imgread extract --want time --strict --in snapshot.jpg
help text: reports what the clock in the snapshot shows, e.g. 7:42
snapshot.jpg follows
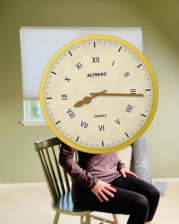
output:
8:16
